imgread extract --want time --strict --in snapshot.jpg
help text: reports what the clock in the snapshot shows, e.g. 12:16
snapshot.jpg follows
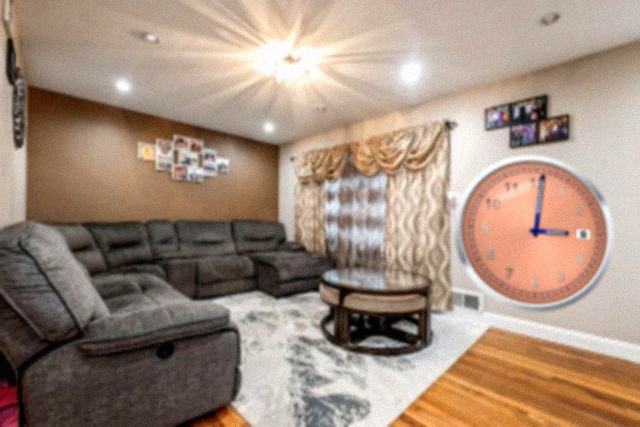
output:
3:01
